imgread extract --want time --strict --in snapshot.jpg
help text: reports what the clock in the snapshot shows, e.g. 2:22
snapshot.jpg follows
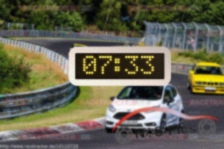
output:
7:33
